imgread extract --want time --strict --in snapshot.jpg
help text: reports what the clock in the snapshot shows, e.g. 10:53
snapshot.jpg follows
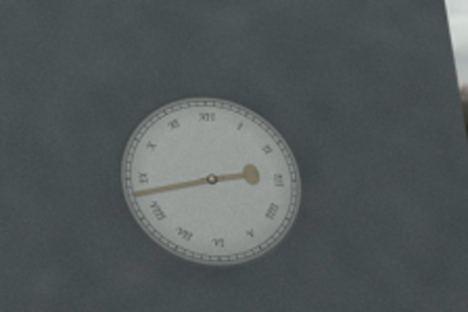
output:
2:43
